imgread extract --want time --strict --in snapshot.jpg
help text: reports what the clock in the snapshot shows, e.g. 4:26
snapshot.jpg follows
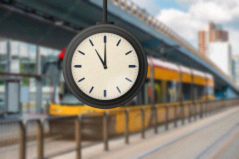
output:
11:00
